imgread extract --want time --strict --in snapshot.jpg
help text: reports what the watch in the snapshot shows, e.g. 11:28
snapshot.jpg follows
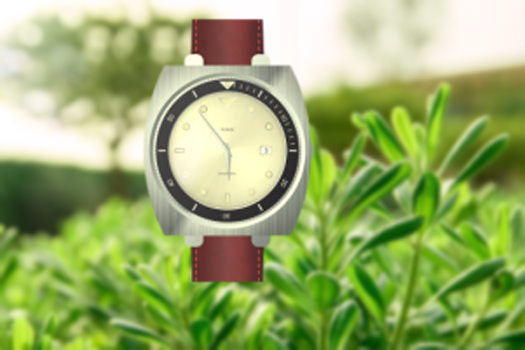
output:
5:54
